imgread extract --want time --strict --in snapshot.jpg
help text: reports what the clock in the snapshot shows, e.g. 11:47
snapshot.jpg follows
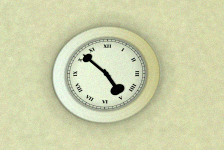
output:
4:52
